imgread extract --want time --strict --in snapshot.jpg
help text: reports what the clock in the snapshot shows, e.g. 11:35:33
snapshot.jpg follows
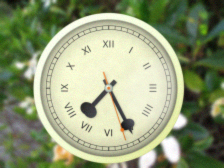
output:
7:25:27
